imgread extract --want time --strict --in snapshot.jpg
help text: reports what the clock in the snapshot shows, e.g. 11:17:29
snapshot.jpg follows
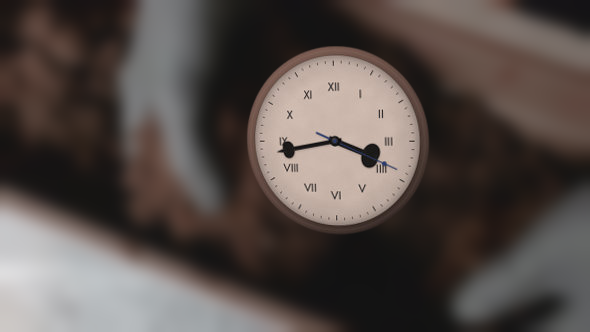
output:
3:43:19
